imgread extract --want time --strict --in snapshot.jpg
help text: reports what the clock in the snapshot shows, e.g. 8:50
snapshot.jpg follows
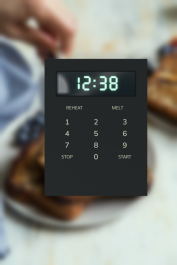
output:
12:38
